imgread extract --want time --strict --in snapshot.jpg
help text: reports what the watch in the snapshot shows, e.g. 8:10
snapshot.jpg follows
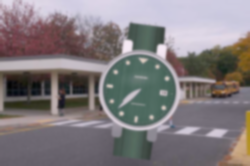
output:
7:37
